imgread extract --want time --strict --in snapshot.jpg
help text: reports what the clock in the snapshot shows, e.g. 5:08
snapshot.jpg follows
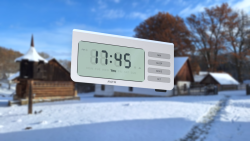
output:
17:45
